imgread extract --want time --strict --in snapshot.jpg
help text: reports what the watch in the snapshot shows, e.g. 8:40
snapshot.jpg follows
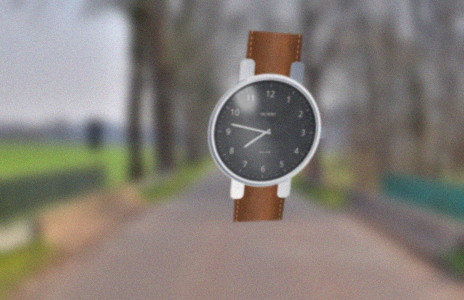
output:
7:47
